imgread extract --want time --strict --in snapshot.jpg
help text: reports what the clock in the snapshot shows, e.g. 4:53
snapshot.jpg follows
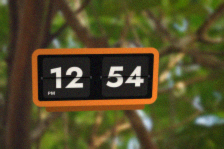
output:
12:54
